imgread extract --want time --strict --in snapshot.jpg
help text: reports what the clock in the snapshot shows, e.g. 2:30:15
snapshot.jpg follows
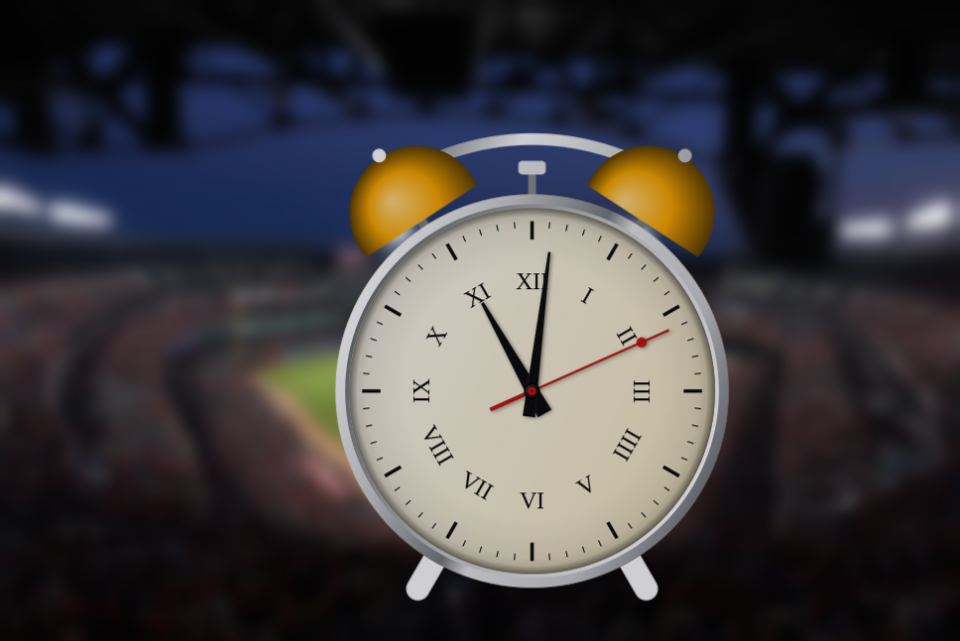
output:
11:01:11
